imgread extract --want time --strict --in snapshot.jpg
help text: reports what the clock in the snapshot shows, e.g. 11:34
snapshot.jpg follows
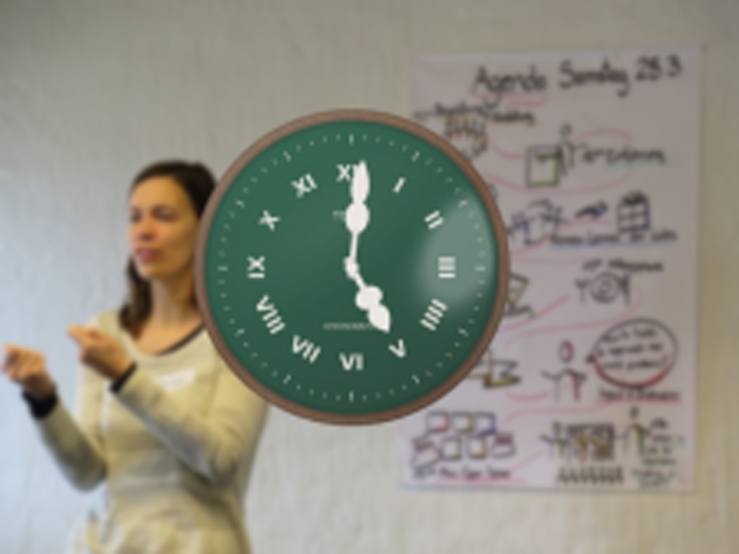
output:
5:01
